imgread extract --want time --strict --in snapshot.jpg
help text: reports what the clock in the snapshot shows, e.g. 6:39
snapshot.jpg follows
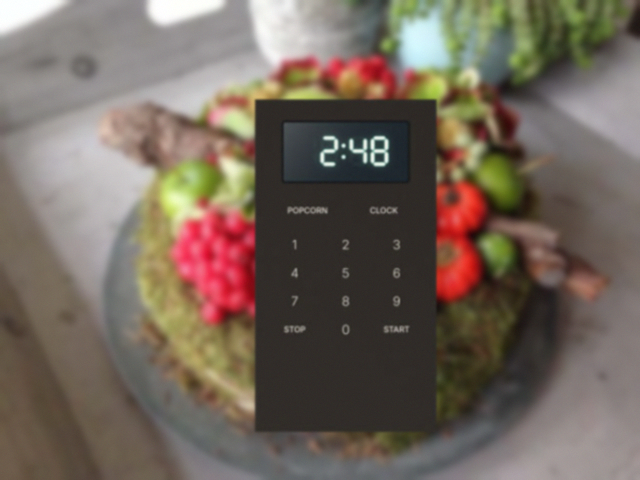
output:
2:48
